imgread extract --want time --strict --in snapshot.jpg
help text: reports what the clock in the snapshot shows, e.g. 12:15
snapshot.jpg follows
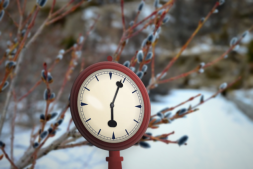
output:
6:04
